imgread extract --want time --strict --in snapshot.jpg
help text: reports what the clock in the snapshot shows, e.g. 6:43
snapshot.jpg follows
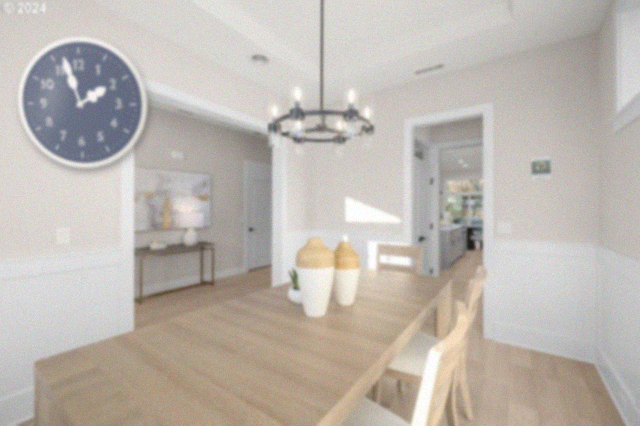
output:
1:57
